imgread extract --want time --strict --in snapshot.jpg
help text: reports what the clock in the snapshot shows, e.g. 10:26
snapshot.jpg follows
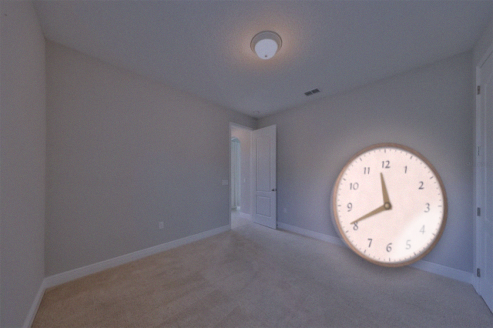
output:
11:41
